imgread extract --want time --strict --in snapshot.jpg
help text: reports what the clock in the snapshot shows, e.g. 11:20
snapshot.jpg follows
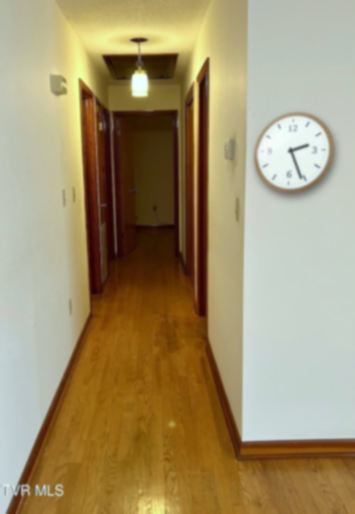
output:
2:26
